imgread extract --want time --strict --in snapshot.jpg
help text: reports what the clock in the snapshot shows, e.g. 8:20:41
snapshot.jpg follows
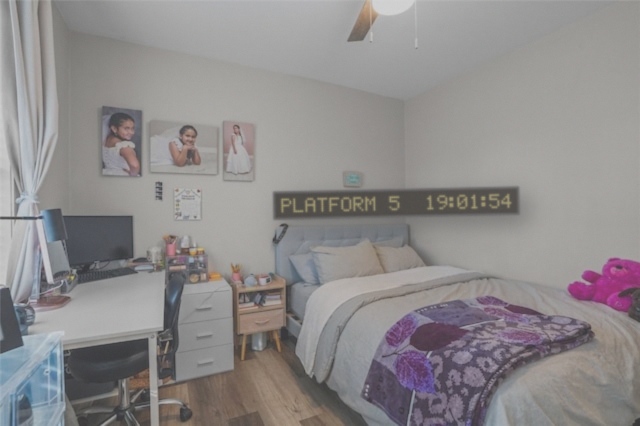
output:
19:01:54
